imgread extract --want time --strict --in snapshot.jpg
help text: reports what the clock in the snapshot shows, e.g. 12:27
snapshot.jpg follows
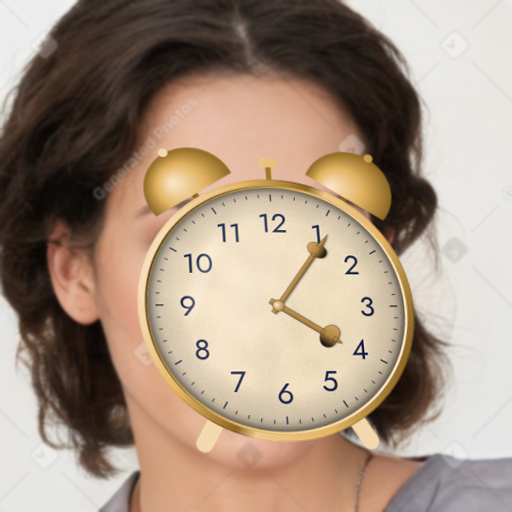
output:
4:06
